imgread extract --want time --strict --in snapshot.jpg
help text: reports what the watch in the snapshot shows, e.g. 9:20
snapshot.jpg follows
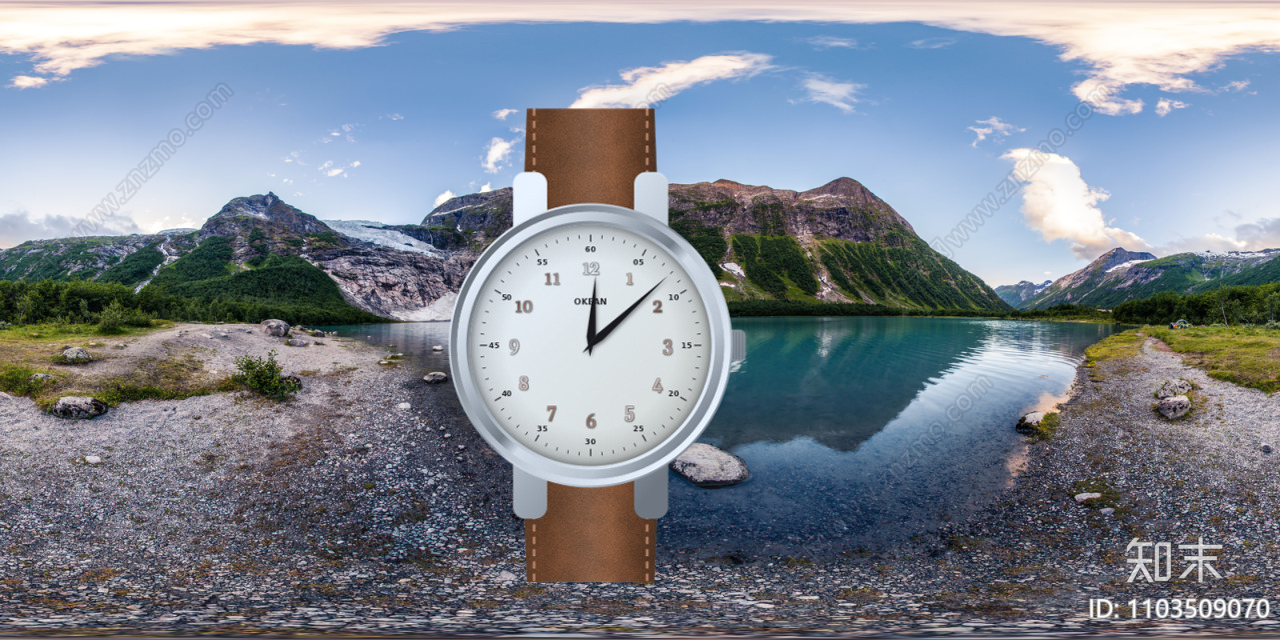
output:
12:08
